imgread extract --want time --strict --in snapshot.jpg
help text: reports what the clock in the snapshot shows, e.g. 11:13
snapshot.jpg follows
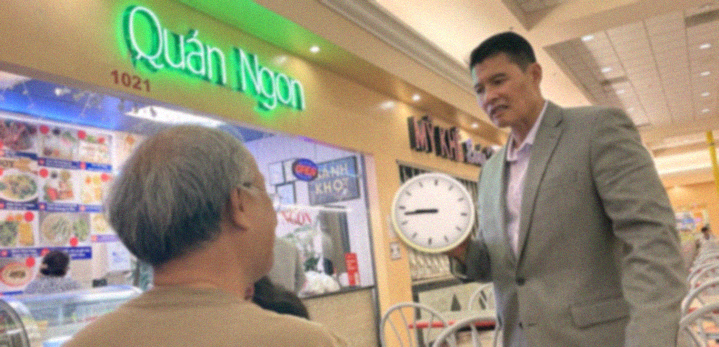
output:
8:43
